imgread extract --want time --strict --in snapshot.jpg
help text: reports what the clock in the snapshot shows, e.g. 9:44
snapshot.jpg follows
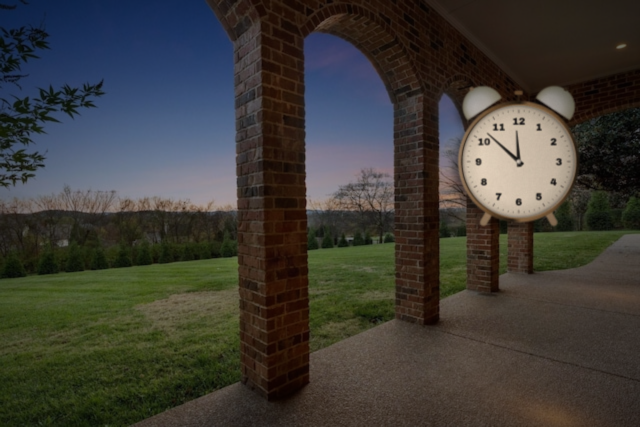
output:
11:52
